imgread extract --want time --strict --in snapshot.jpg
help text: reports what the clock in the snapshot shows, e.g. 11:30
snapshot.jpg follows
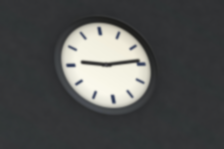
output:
9:14
